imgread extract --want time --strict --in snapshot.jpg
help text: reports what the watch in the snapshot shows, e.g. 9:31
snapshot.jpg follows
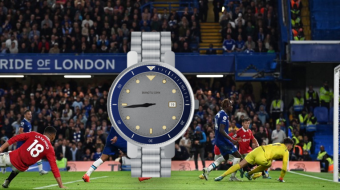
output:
8:44
